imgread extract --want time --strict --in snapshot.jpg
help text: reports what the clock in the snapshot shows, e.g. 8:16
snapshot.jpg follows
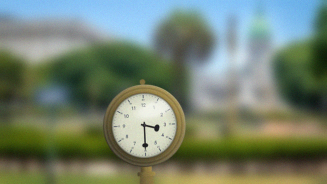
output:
3:30
